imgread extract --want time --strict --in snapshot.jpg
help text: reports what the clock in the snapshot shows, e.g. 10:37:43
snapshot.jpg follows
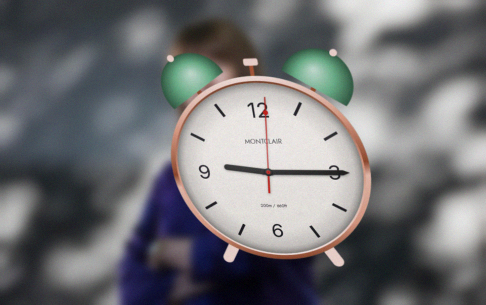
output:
9:15:01
